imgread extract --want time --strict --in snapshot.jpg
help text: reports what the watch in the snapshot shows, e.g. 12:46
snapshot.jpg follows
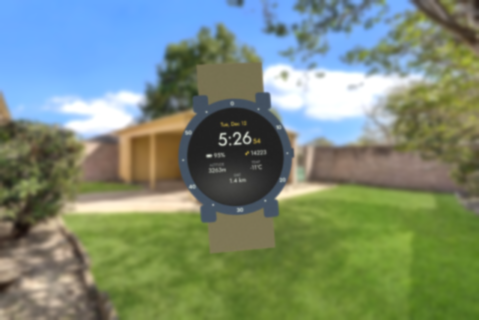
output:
5:26
